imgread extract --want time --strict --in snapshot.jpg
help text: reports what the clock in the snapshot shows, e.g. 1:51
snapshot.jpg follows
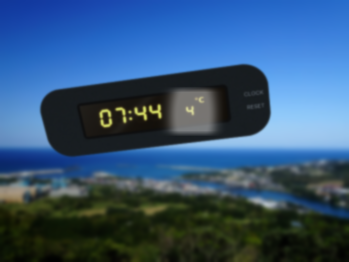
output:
7:44
